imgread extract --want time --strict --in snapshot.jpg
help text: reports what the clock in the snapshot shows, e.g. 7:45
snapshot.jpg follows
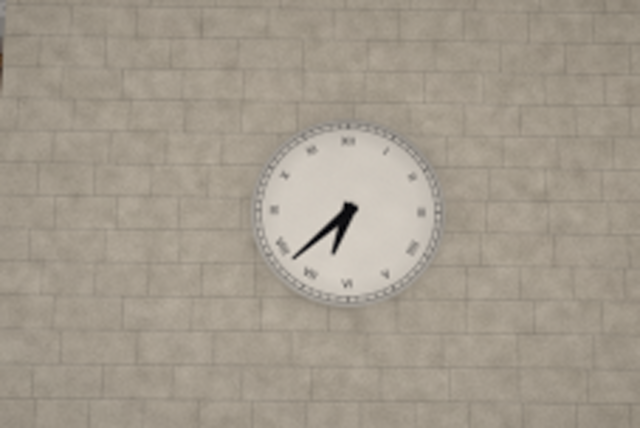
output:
6:38
